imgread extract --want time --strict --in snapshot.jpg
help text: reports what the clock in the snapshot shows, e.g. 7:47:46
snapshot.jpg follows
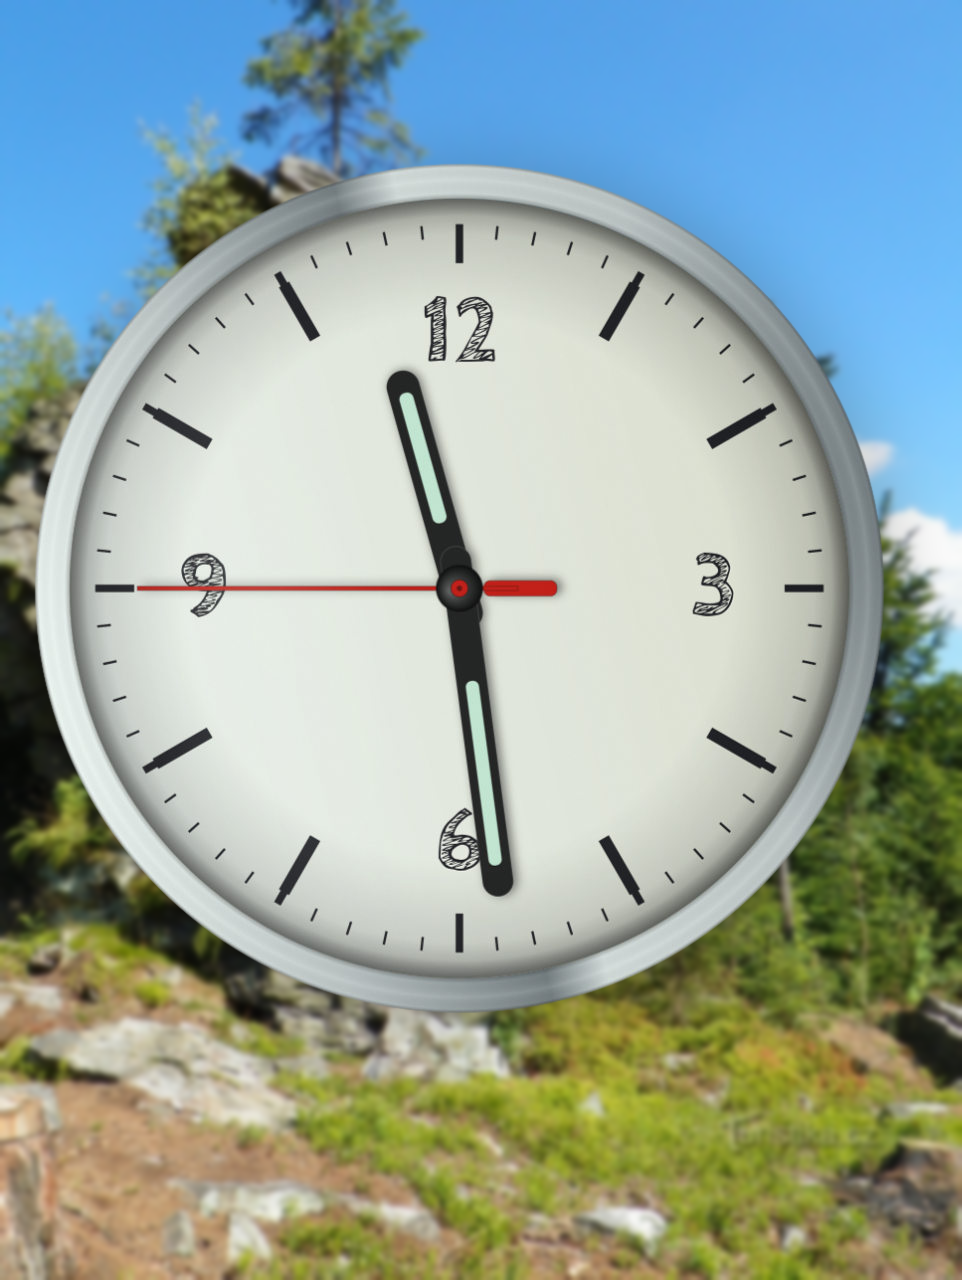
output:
11:28:45
